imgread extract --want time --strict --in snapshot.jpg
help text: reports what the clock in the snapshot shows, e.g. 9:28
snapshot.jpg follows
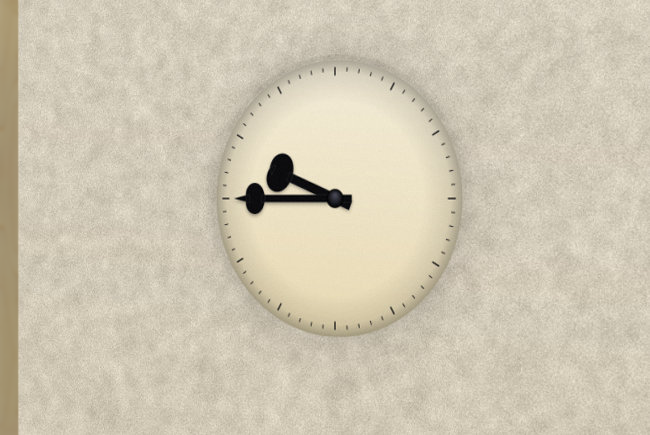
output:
9:45
